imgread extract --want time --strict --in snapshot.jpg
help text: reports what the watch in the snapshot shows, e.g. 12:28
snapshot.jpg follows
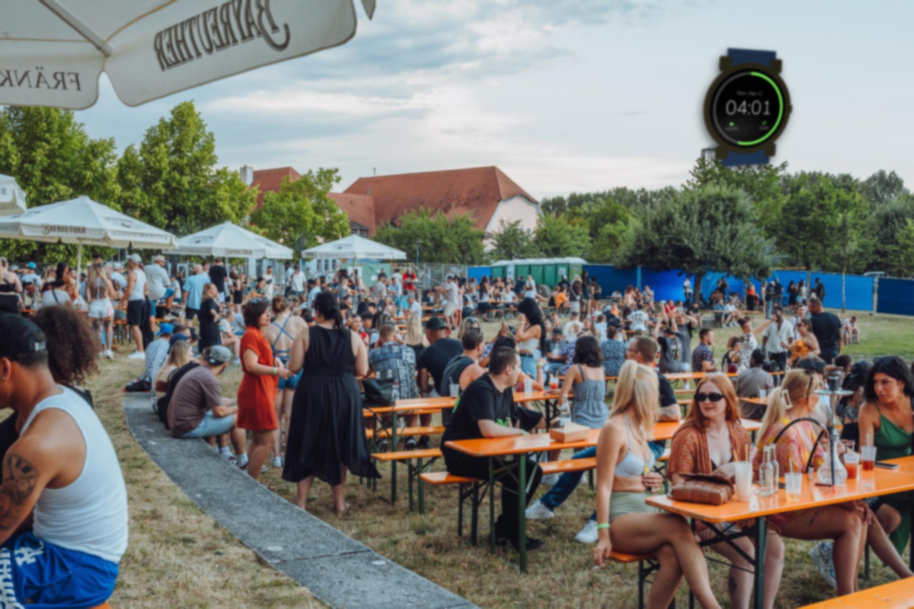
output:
4:01
